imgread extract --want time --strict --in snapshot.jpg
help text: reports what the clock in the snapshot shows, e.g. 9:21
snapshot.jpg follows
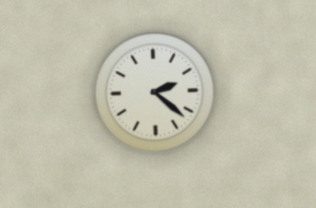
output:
2:22
